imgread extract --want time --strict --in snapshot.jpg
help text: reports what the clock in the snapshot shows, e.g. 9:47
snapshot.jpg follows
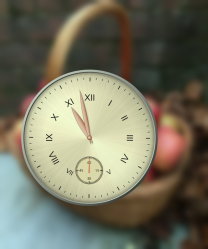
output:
10:58
